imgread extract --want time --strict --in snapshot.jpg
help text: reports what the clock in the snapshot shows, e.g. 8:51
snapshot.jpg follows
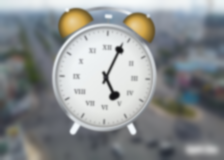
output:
5:04
